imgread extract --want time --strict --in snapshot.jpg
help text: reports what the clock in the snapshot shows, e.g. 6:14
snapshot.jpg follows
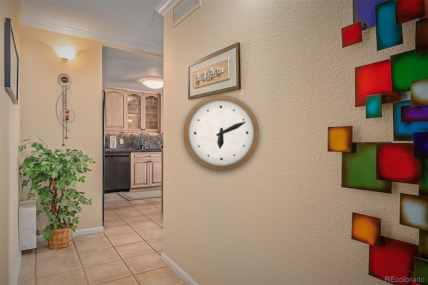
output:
6:11
